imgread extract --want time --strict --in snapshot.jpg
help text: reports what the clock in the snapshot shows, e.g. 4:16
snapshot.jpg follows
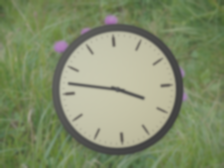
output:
3:47
